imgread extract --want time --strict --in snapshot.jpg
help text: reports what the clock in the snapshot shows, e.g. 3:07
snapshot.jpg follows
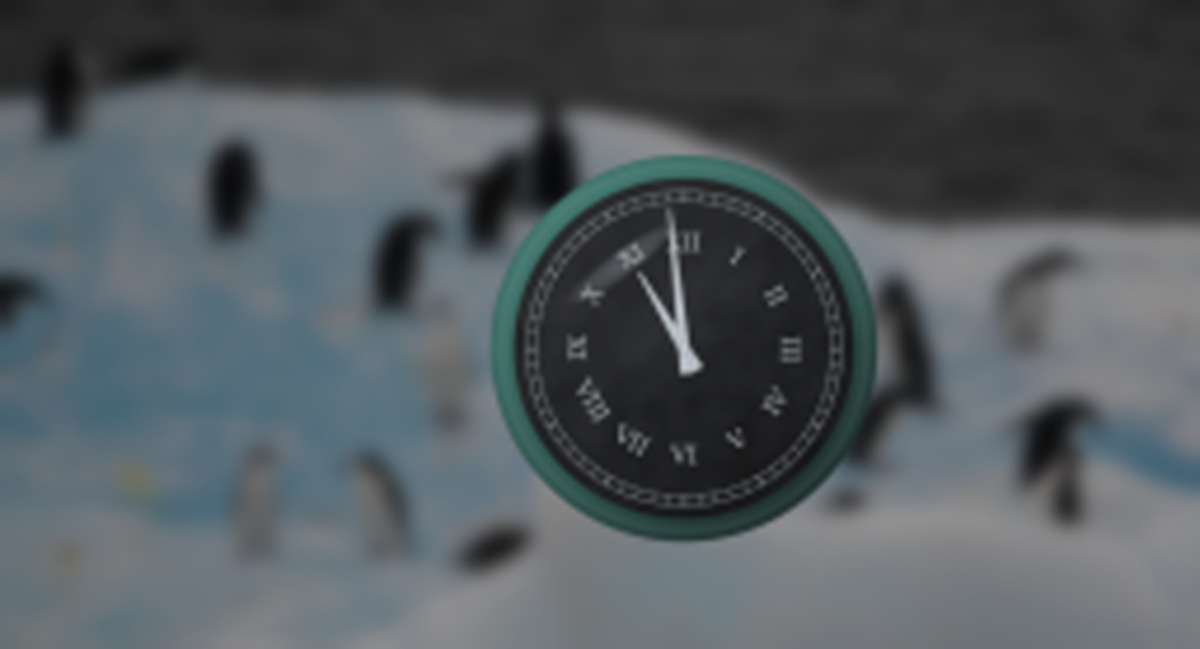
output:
10:59
